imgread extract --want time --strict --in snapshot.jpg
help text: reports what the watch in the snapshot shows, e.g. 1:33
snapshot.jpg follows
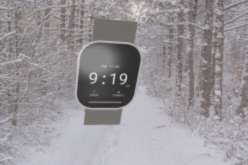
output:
9:19
